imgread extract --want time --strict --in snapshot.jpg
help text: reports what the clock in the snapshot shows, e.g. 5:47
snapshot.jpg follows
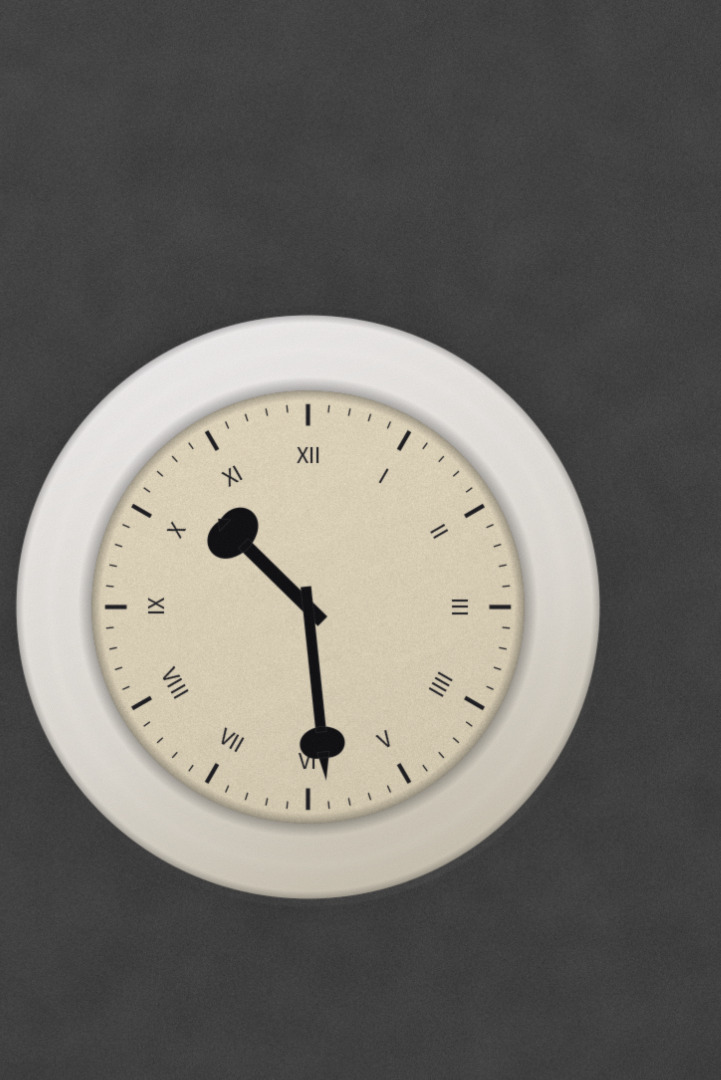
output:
10:29
